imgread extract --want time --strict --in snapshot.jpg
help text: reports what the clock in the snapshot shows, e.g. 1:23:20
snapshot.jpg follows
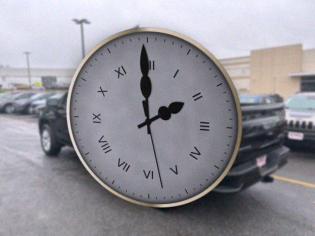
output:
1:59:28
